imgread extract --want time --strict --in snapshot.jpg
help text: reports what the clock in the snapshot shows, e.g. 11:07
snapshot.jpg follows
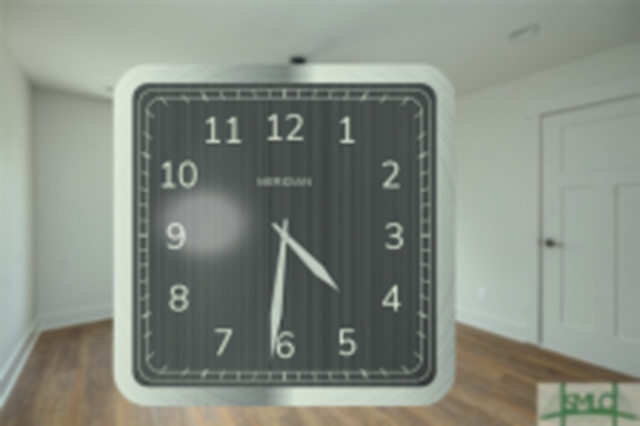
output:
4:31
